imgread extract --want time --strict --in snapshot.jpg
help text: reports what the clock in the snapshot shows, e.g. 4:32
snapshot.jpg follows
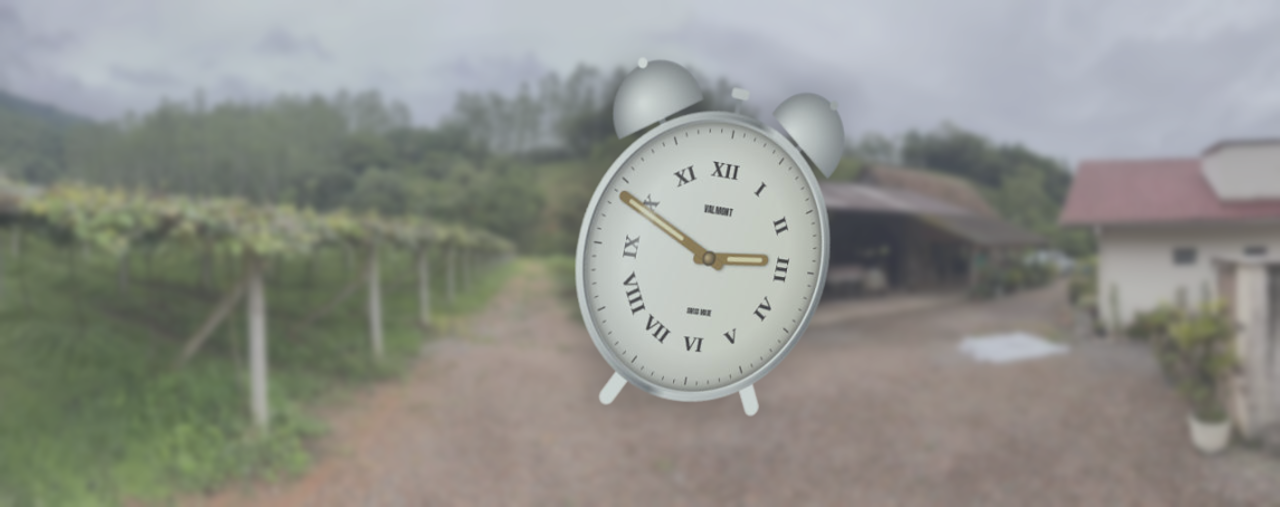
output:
2:49
